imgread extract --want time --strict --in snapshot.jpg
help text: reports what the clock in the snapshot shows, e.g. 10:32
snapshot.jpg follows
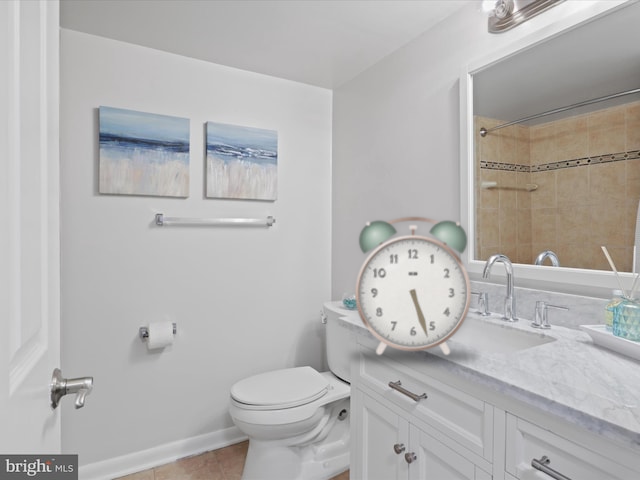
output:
5:27
